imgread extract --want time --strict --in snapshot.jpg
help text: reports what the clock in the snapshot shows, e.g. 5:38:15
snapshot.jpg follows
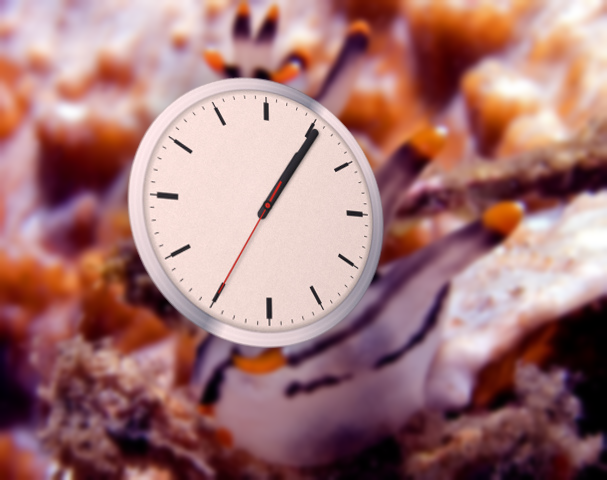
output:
1:05:35
